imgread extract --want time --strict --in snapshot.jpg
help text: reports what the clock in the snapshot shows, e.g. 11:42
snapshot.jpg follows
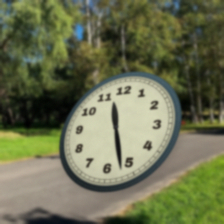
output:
11:27
